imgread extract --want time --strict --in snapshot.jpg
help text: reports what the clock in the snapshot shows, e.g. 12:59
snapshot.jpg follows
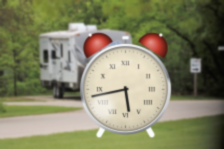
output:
5:43
